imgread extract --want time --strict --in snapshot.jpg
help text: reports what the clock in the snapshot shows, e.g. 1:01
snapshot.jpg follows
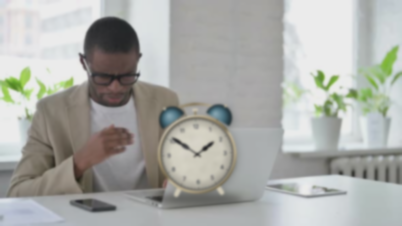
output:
1:51
